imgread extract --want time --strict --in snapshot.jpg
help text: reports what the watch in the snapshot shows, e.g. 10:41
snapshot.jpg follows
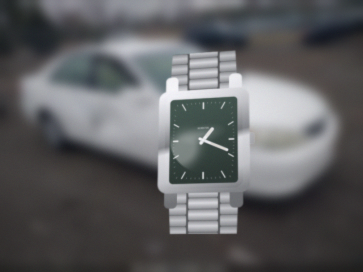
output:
1:19
